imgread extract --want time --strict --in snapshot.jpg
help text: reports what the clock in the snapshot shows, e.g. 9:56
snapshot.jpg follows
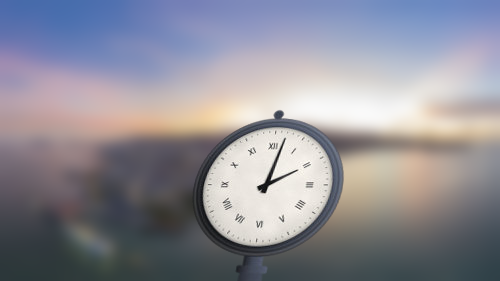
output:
2:02
